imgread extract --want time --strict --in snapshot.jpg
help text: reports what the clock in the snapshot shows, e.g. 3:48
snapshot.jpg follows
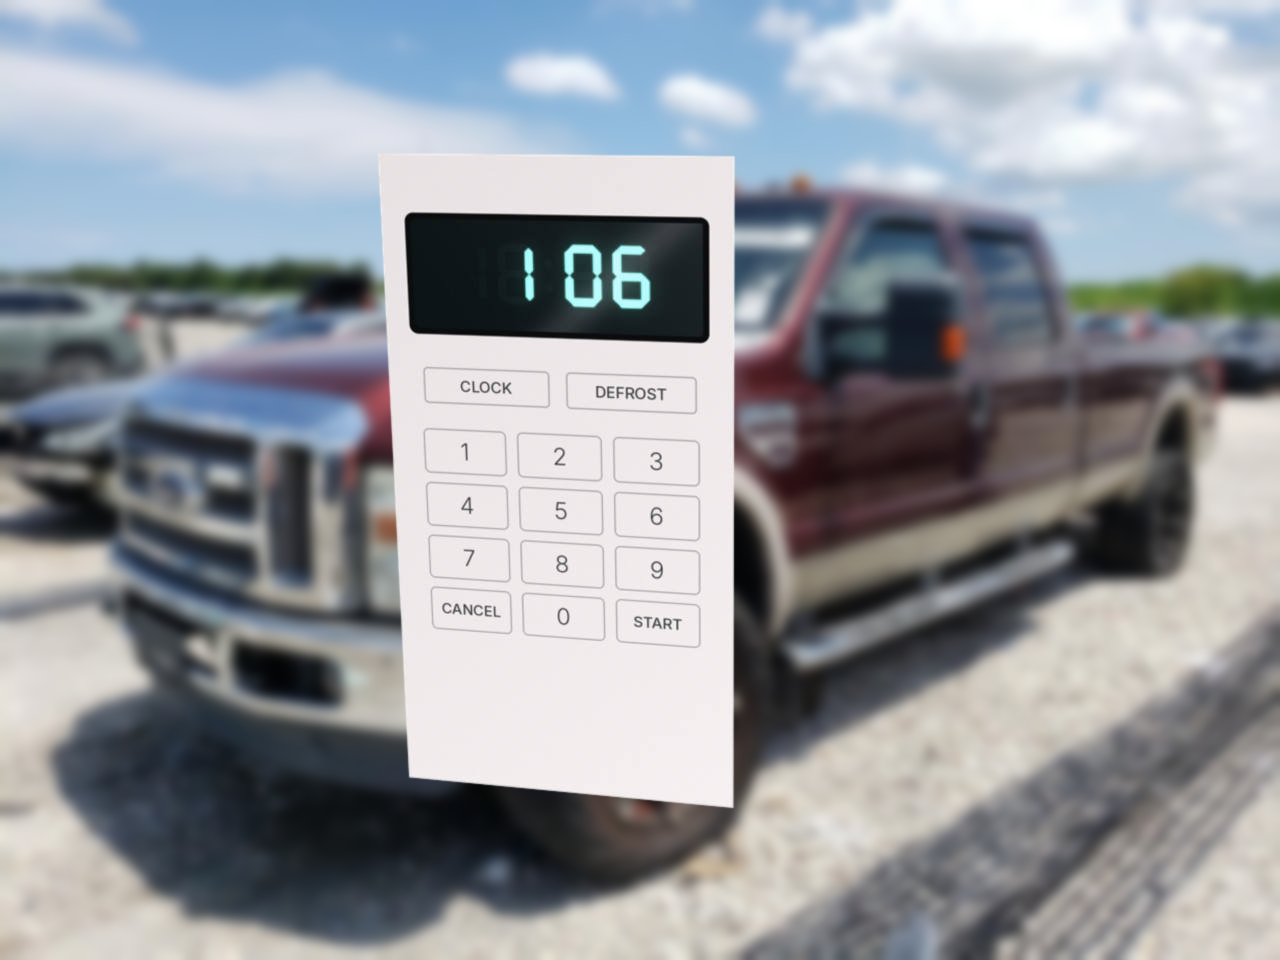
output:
1:06
